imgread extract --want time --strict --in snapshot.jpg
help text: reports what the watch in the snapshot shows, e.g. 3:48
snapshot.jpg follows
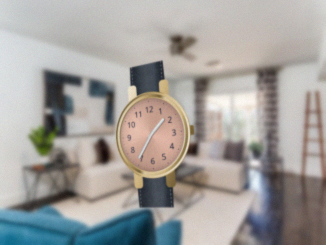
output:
1:36
